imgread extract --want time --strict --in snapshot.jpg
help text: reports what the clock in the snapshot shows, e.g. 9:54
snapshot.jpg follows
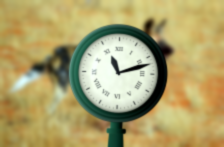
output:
11:12
